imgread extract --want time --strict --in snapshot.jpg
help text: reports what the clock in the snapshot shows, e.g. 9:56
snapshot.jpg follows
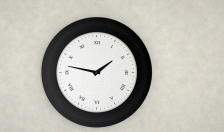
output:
1:47
